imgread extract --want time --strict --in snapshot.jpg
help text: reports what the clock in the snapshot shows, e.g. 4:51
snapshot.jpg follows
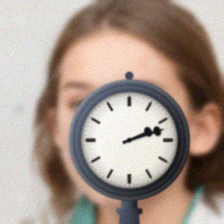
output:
2:12
